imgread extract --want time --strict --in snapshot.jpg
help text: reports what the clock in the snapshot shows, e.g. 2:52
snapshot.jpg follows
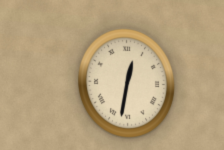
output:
12:32
